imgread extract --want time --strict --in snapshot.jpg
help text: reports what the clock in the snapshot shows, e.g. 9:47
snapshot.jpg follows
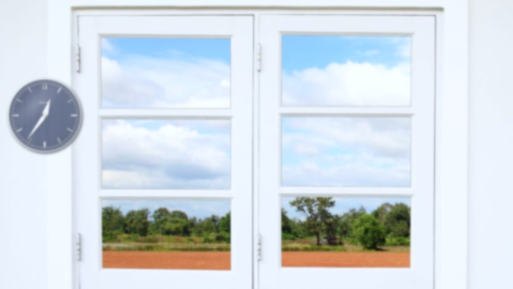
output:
12:36
